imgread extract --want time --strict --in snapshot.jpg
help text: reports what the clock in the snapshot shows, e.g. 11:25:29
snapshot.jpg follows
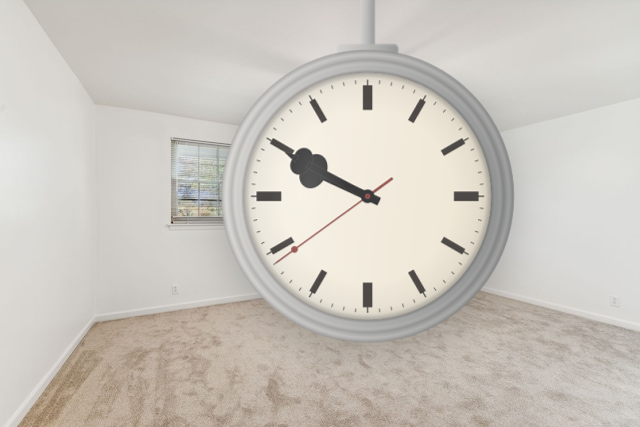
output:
9:49:39
